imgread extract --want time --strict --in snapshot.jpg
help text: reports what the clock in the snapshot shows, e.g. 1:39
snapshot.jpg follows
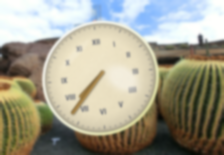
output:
7:37
